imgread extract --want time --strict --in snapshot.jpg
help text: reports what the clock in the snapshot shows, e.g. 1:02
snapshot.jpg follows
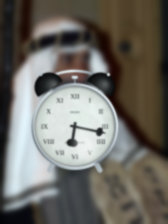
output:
6:17
